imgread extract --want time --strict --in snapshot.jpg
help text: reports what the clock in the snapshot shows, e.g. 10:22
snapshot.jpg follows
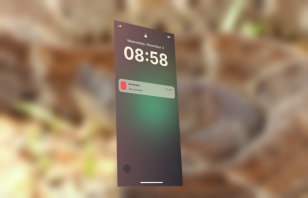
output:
8:58
